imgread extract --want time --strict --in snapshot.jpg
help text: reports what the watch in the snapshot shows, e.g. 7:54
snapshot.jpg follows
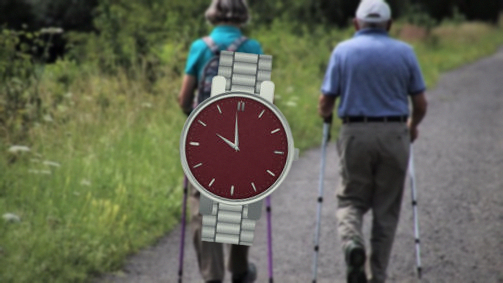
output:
9:59
